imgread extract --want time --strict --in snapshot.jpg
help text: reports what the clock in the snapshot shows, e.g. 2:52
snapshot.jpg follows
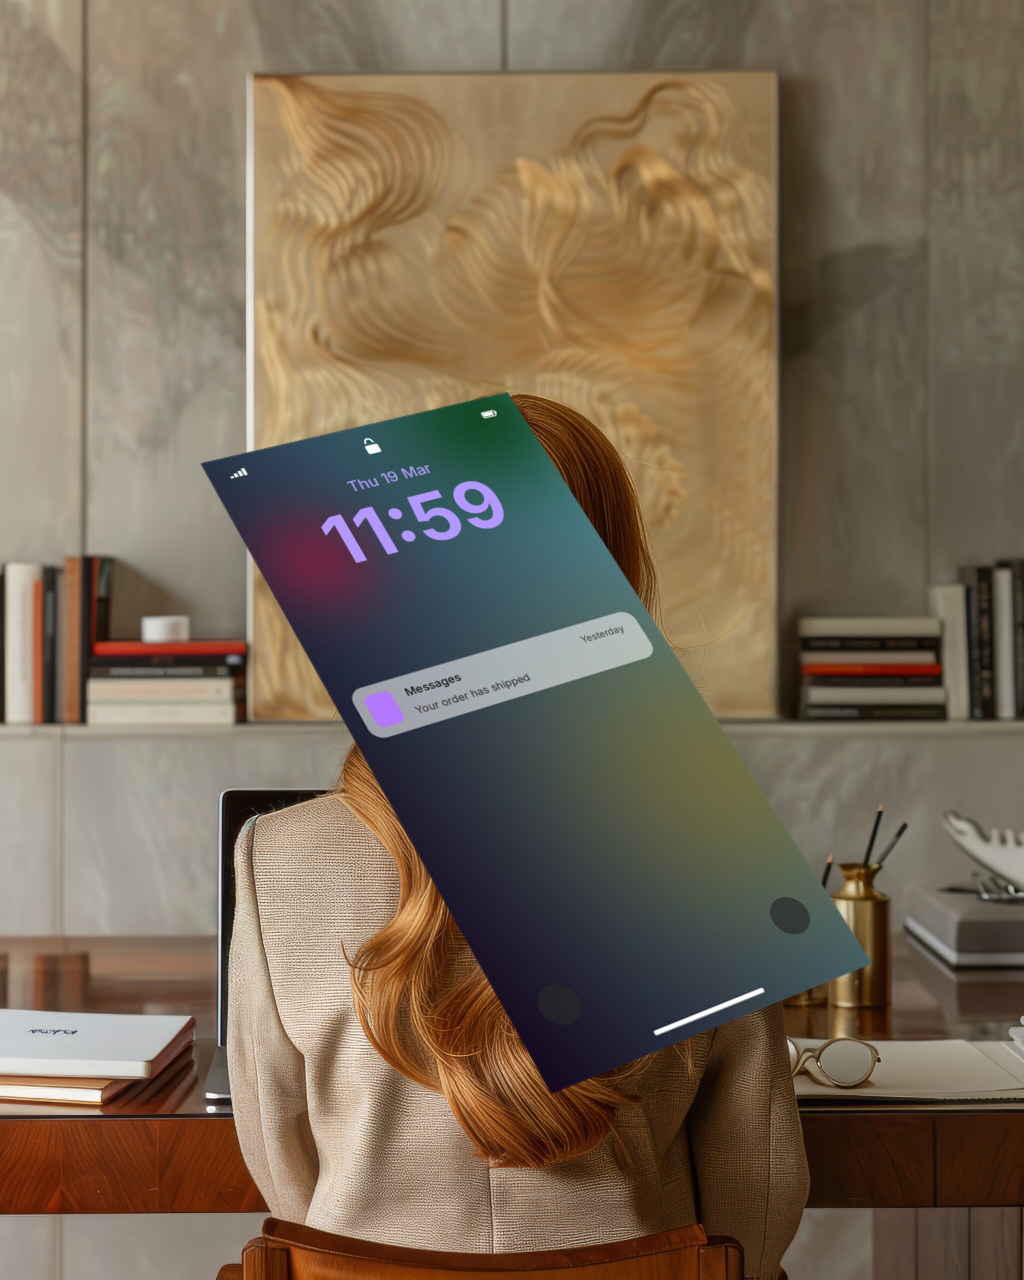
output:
11:59
